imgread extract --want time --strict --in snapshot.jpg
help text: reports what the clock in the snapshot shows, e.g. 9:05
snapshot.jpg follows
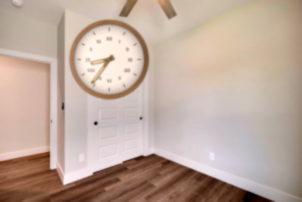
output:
8:36
